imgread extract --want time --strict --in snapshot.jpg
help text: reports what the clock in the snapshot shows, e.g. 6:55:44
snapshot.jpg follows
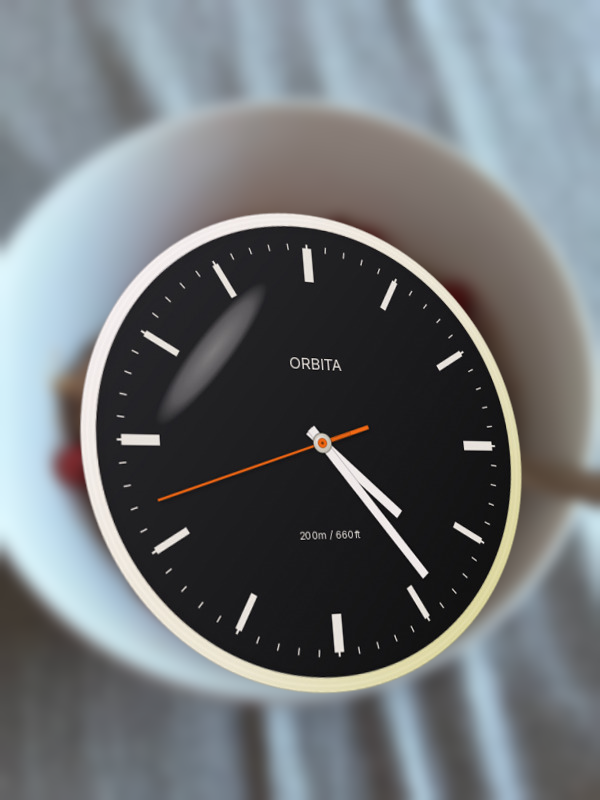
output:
4:23:42
